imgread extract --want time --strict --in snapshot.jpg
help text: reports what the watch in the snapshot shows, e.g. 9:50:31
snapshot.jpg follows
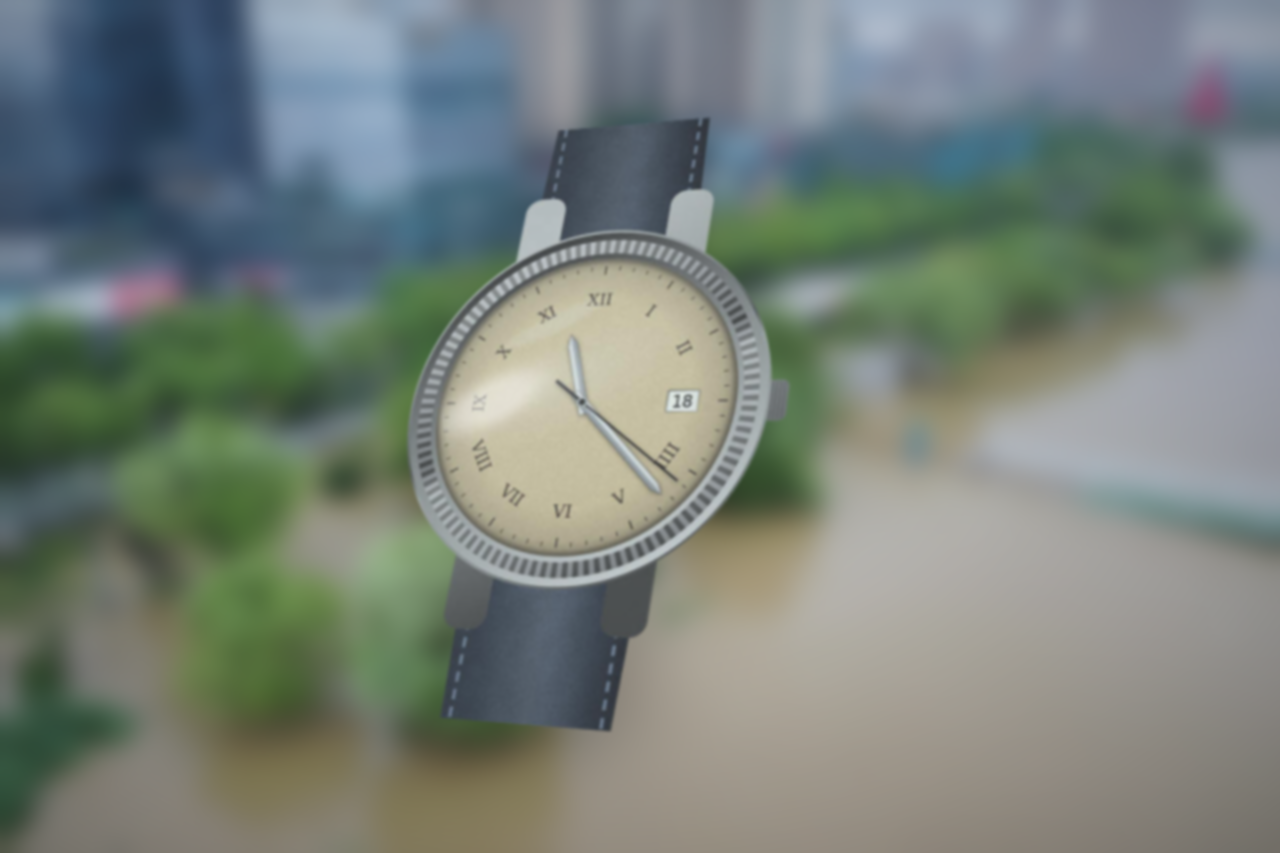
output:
11:22:21
